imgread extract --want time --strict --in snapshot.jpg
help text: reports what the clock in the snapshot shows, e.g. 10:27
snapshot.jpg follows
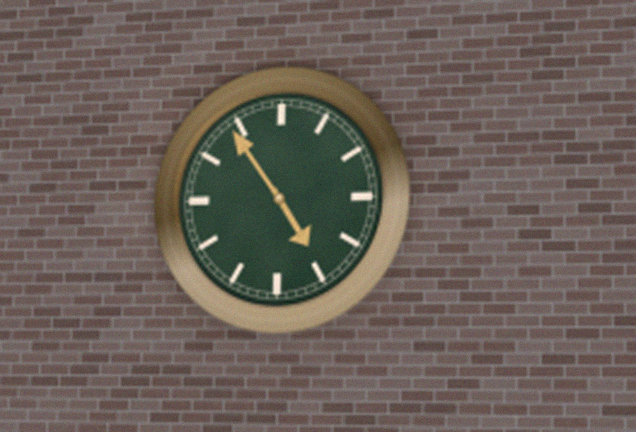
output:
4:54
